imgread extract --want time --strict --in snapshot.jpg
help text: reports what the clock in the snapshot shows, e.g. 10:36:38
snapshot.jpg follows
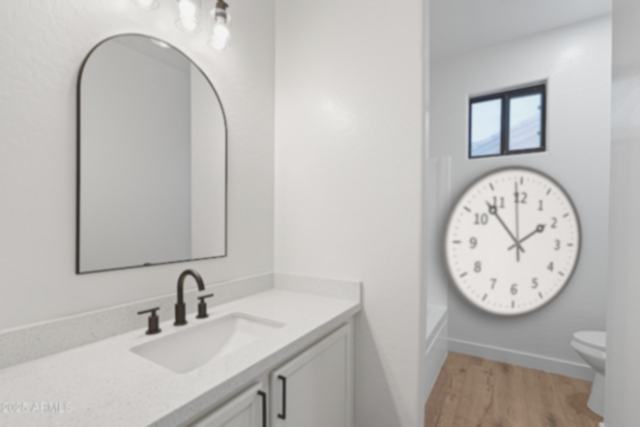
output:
1:52:59
